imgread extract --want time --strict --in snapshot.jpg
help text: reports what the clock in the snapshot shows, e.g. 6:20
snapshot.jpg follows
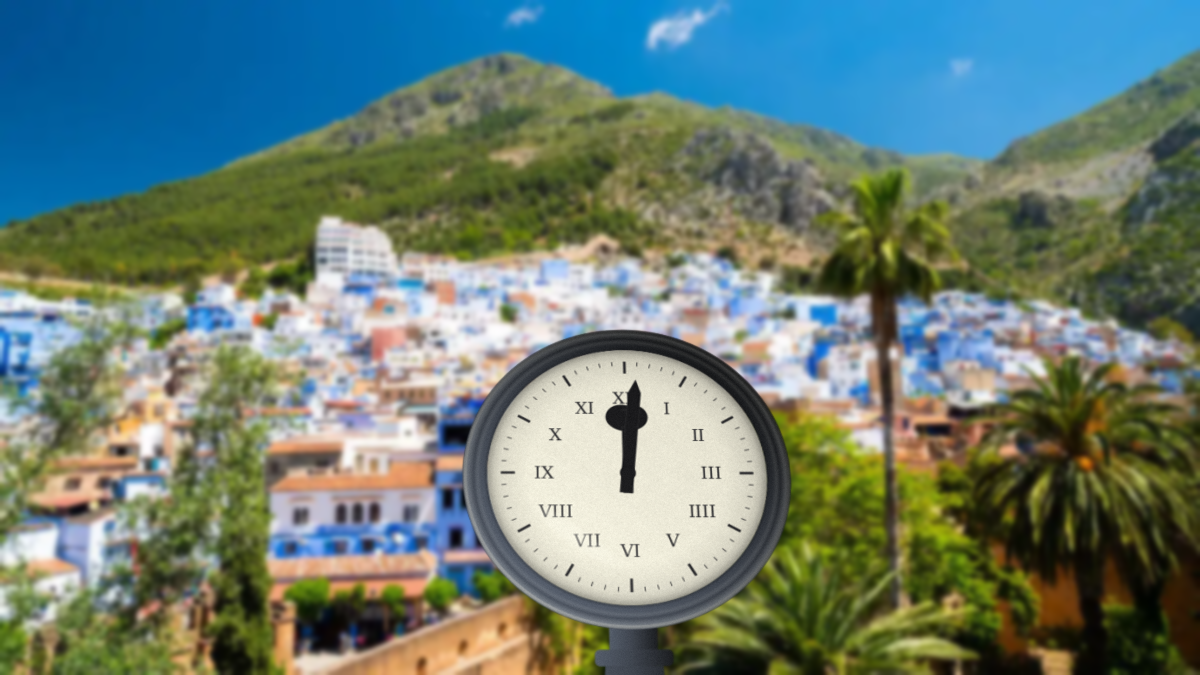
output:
12:01
